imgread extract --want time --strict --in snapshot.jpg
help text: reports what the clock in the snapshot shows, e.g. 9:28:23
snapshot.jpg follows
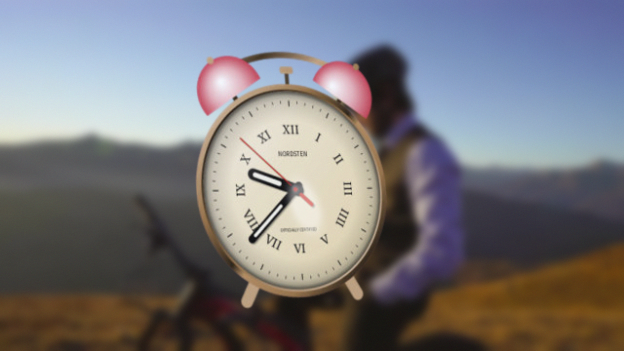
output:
9:37:52
